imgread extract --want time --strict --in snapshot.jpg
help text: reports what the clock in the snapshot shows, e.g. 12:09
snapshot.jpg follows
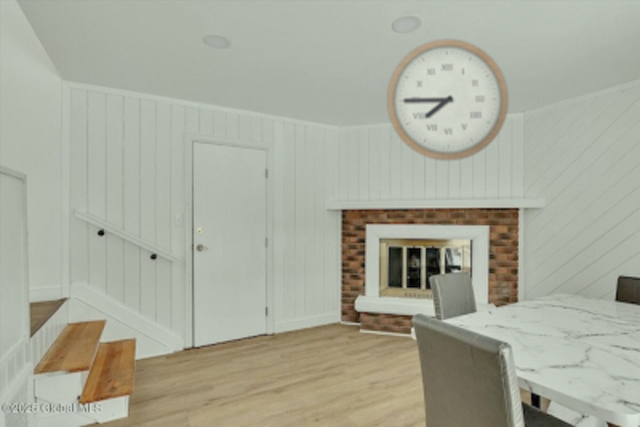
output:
7:45
